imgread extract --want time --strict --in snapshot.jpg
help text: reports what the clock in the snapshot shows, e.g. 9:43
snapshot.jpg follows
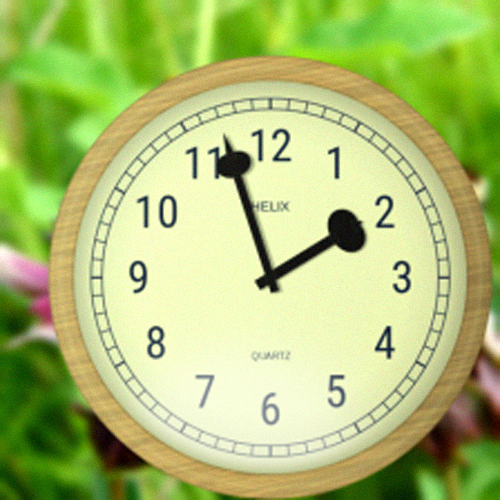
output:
1:57
